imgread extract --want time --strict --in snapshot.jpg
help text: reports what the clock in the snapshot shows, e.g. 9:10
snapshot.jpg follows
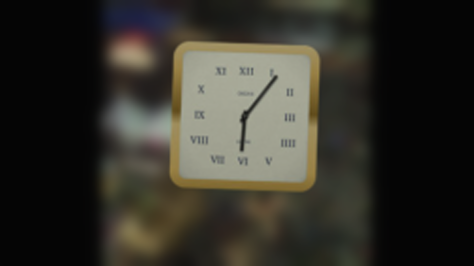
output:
6:06
